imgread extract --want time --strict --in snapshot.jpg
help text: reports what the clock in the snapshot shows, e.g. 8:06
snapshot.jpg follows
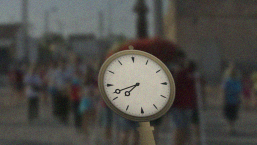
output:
7:42
